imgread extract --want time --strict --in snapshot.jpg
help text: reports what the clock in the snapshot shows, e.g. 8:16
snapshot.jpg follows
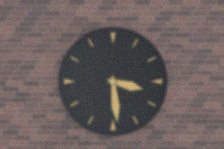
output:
3:29
